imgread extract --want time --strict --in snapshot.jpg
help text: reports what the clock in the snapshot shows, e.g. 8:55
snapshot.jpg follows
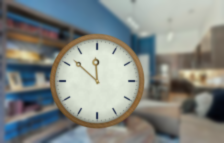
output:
11:52
